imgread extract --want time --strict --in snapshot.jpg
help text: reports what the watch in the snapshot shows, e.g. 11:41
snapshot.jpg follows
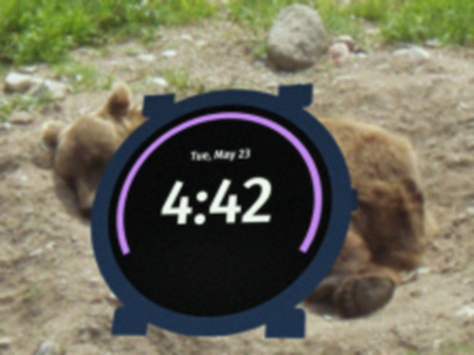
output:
4:42
